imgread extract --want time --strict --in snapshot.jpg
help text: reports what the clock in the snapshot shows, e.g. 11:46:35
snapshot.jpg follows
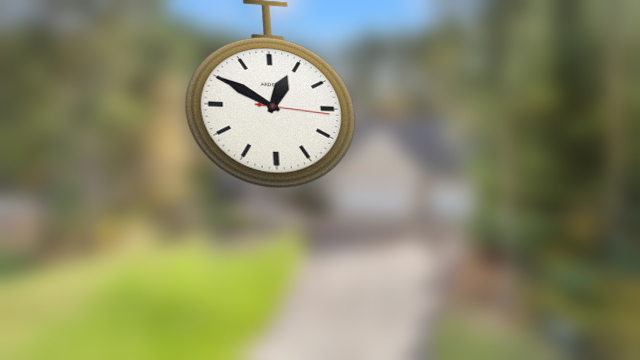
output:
12:50:16
